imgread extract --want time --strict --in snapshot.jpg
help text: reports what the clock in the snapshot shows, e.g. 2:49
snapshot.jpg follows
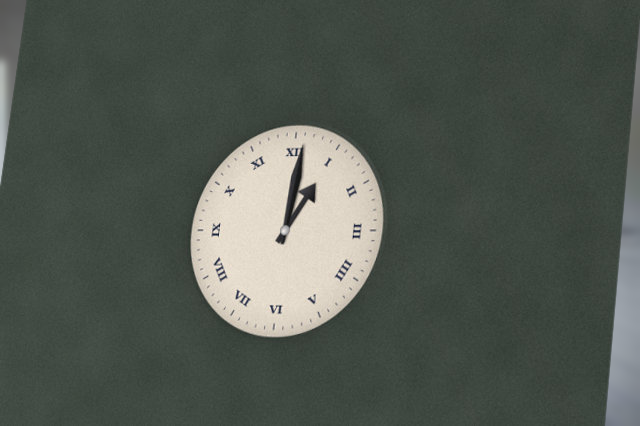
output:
1:01
